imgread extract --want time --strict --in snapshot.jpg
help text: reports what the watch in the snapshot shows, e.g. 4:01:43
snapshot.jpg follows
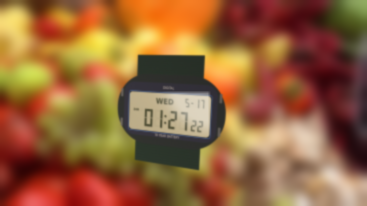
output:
1:27:22
